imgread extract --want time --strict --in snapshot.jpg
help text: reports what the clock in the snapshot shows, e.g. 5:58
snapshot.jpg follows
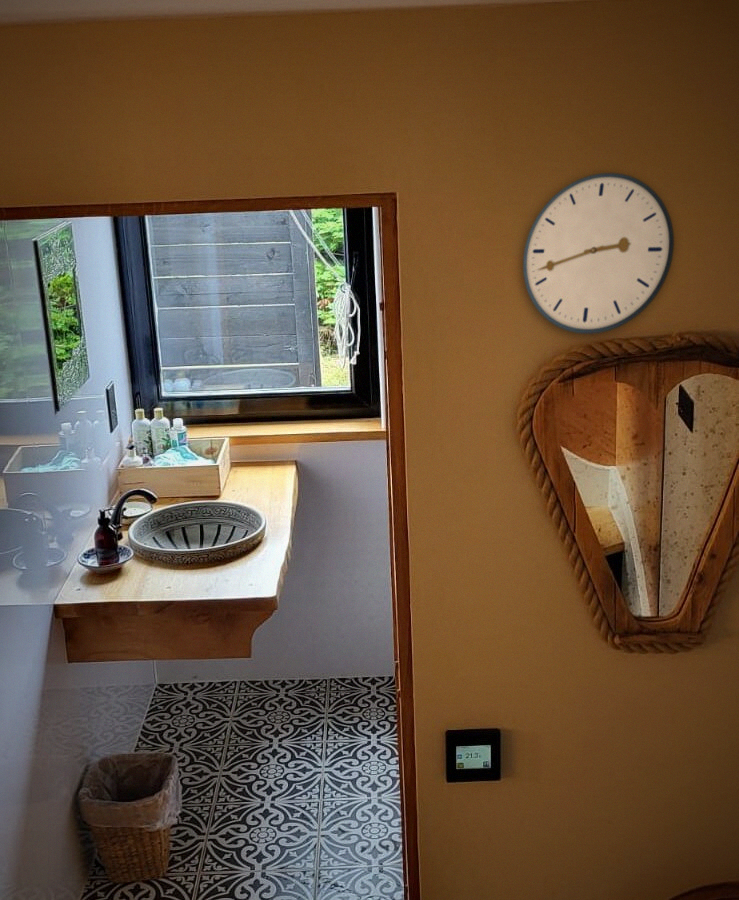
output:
2:42
